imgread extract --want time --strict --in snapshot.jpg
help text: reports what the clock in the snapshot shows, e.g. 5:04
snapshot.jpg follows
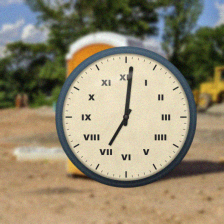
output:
7:01
